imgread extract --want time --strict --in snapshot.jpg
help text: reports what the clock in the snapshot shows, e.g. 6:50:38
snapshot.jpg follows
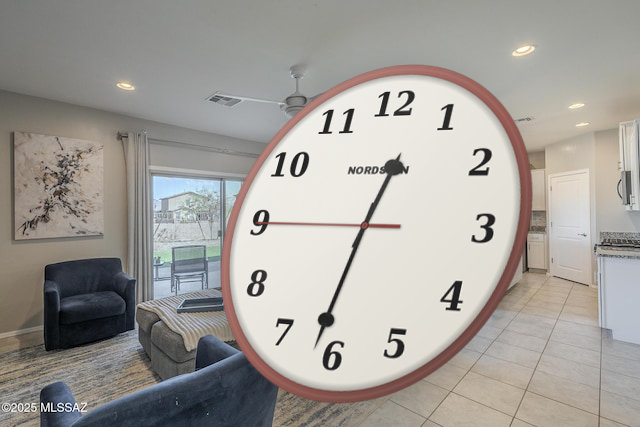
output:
12:31:45
